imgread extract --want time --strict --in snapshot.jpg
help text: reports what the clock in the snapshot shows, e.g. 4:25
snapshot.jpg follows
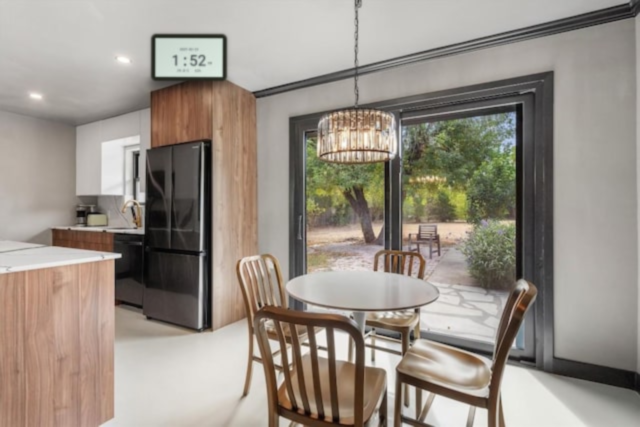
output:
1:52
